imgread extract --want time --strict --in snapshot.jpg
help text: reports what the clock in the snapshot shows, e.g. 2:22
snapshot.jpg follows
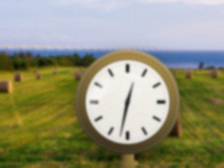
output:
12:32
